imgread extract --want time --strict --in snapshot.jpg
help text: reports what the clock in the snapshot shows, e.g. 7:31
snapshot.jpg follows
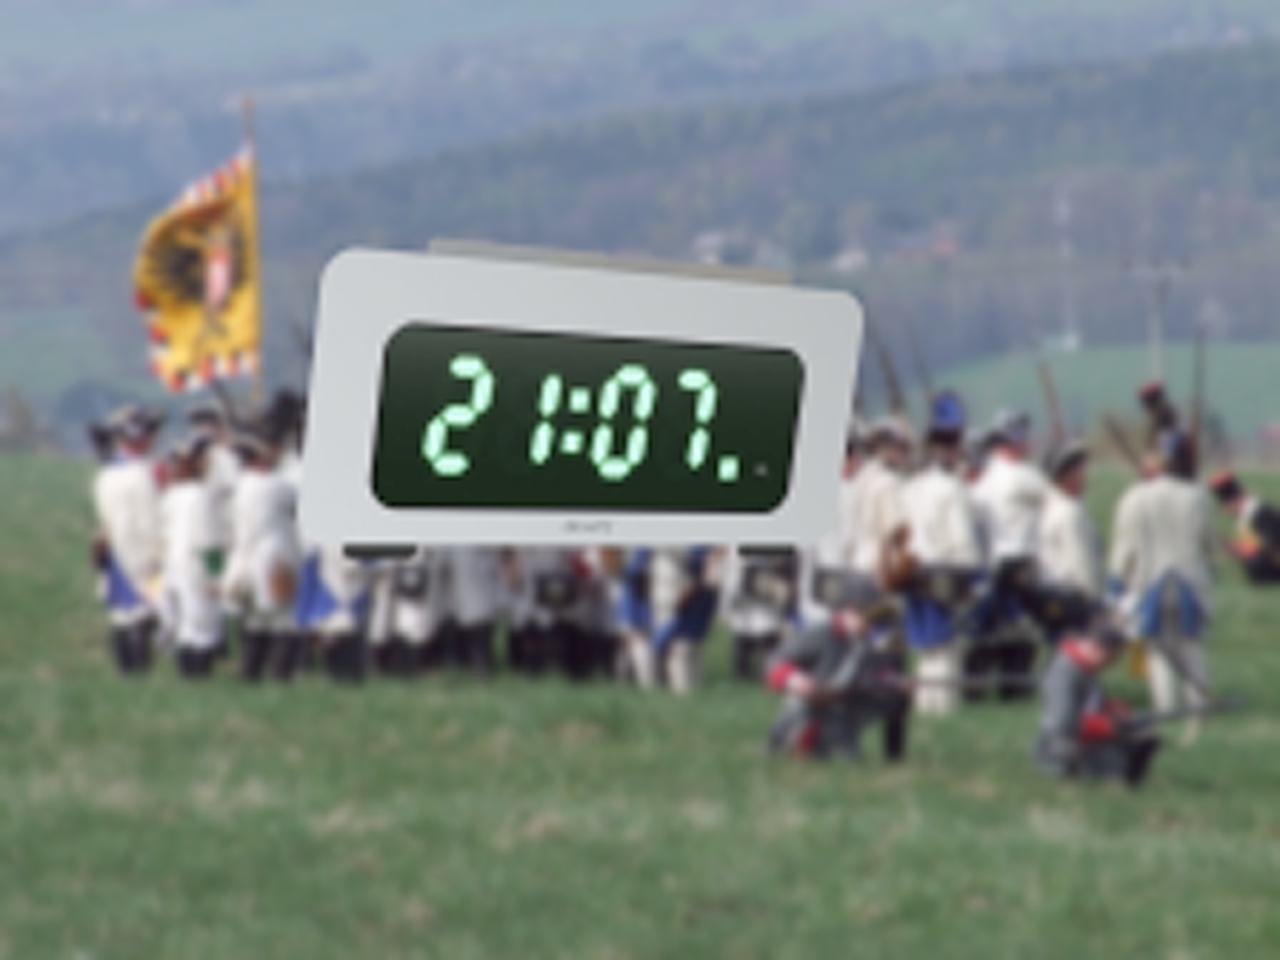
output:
21:07
